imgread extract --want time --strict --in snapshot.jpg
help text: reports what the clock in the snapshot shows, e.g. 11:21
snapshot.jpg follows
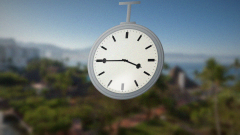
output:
3:45
